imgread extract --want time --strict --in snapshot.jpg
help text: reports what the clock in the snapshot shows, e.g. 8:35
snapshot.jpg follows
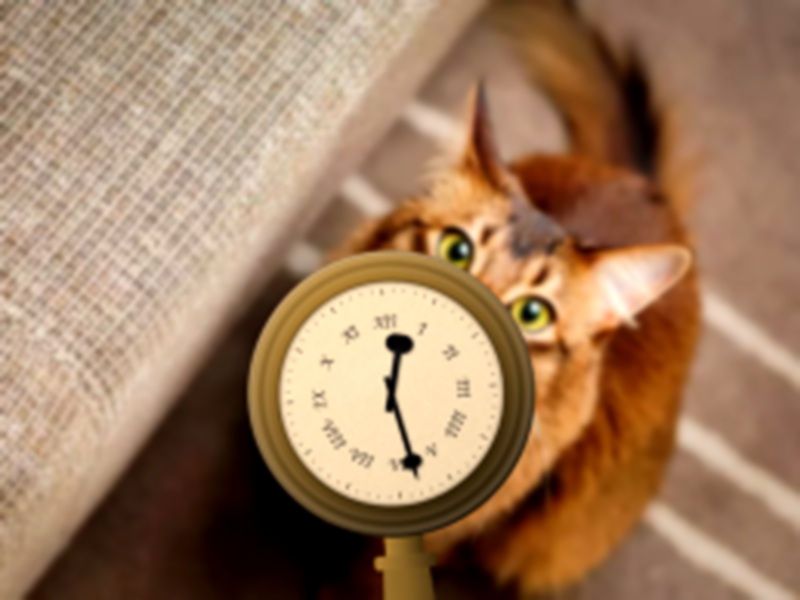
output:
12:28
